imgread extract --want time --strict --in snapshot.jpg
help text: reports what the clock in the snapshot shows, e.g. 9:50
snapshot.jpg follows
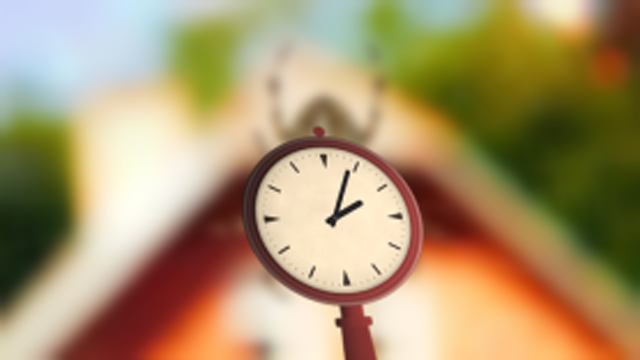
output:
2:04
